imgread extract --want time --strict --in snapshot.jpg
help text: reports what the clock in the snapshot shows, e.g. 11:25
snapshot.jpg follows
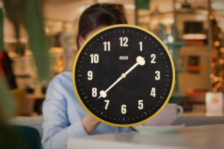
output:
1:38
